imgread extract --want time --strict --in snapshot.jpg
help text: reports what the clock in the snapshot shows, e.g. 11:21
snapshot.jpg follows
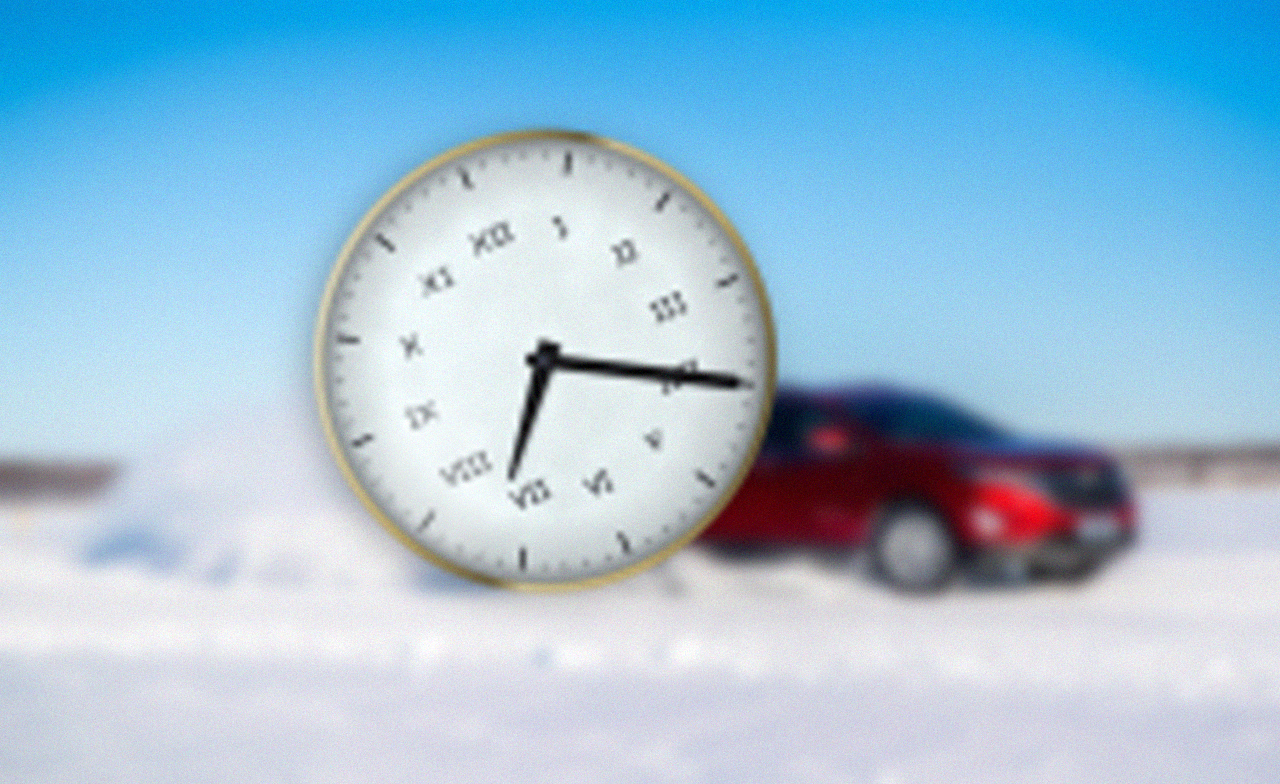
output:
7:20
